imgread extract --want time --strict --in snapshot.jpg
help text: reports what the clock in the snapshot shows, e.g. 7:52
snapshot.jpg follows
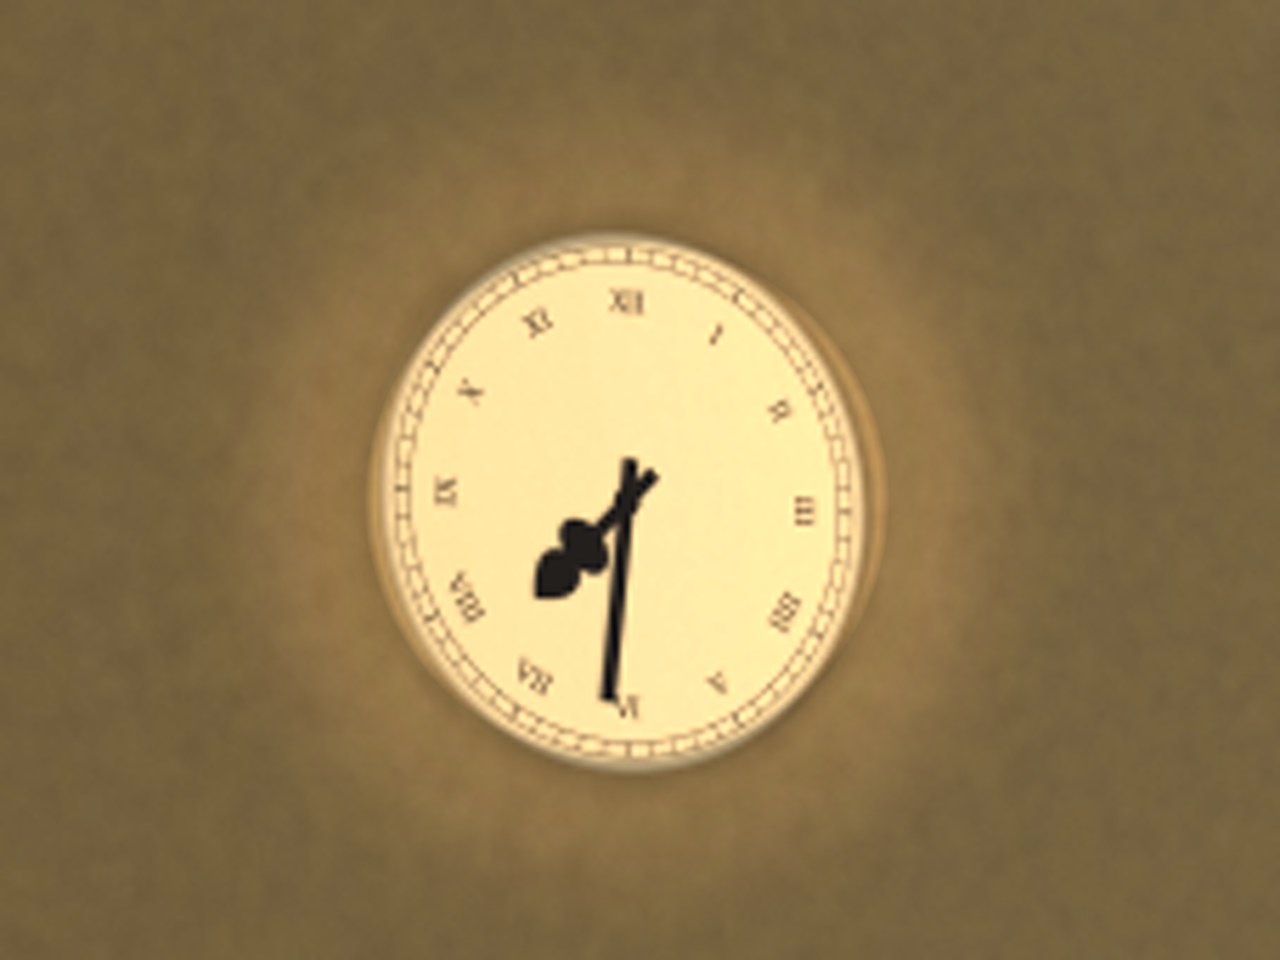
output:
7:31
